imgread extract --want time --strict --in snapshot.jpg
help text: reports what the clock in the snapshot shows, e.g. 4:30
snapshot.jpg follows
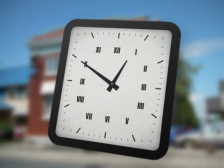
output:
12:50
